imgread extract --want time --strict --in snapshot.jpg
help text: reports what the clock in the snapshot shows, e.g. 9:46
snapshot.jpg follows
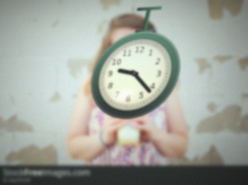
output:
9:22
